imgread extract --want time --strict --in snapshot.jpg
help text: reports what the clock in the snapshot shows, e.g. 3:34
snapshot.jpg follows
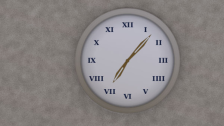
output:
7:07
